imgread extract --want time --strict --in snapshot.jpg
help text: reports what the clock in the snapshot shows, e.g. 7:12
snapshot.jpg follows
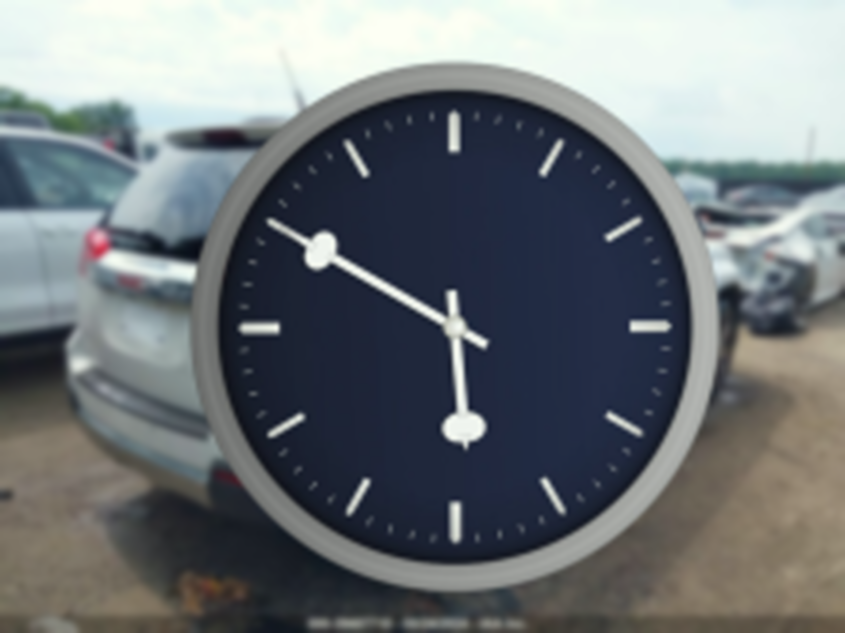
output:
5:50
